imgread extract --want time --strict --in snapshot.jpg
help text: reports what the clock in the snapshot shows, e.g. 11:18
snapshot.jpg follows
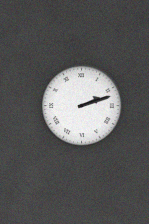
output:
2:12
